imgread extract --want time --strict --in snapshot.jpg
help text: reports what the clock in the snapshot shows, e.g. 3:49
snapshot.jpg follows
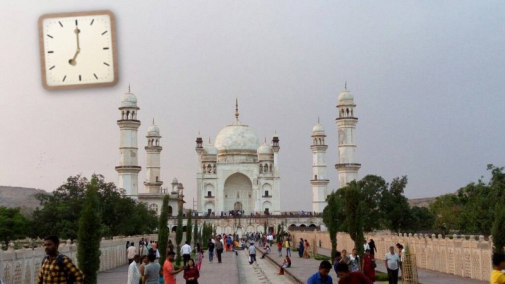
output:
7:00
